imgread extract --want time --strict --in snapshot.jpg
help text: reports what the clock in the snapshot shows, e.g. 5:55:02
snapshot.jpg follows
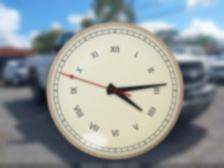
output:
4:13:48
